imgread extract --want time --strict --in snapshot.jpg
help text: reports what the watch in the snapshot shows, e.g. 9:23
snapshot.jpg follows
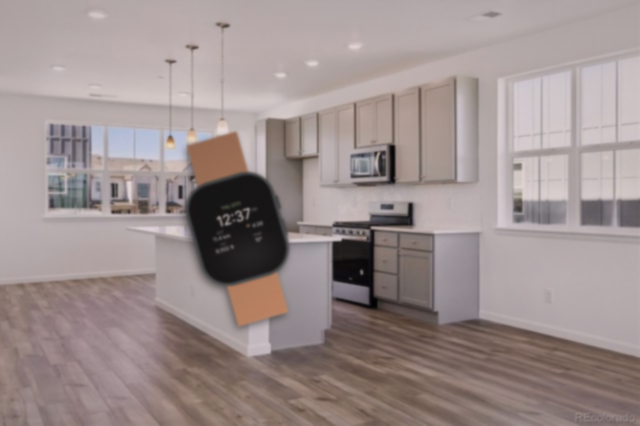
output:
12:37
